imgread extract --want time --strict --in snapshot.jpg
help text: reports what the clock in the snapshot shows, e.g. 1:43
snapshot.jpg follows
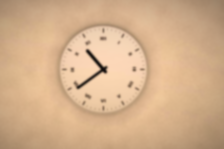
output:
10:39
